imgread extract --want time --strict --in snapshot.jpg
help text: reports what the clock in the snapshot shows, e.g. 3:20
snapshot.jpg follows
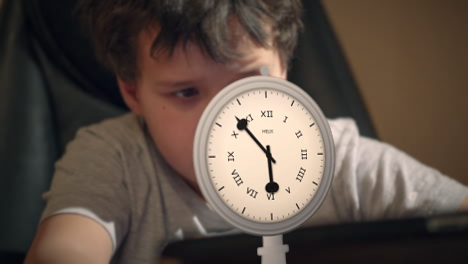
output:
5:53
